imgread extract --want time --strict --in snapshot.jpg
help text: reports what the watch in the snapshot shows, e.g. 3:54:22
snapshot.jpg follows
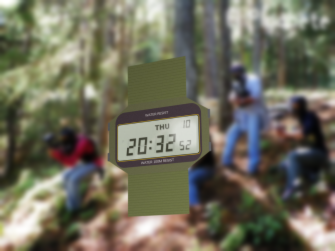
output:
20:32:52
